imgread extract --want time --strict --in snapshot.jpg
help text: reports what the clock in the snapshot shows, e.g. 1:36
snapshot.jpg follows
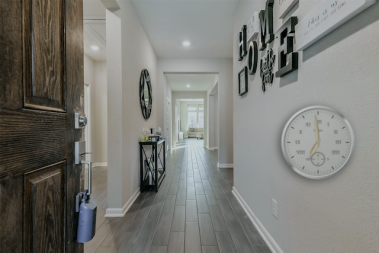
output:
6:59
